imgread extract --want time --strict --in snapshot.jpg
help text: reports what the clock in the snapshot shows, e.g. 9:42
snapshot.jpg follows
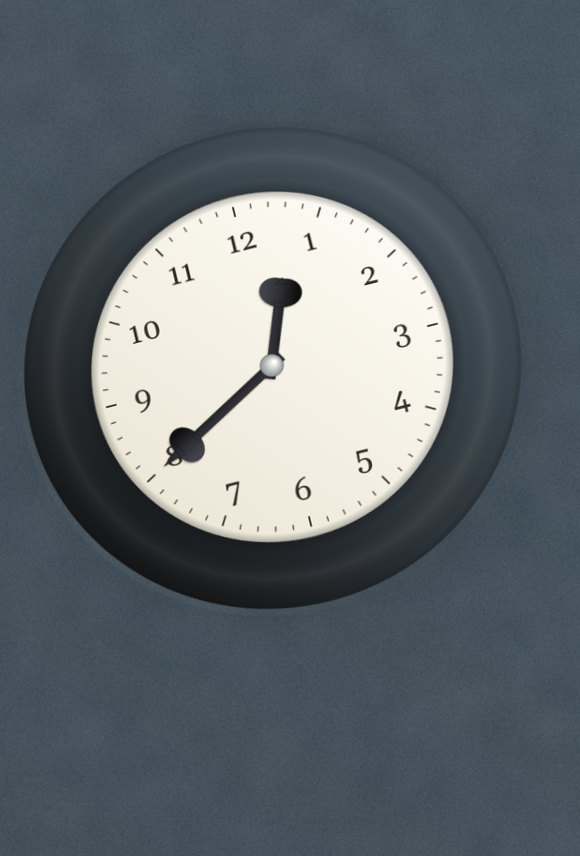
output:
12:40
